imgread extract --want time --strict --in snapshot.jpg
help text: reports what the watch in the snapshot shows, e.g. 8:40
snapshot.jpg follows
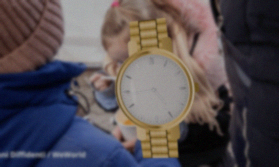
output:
4:44
